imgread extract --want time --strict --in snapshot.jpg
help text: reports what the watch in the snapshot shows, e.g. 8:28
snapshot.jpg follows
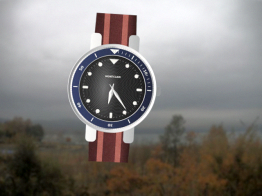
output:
6:24
